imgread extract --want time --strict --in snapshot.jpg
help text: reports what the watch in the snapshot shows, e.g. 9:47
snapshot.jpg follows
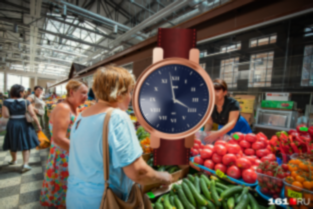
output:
3:58
